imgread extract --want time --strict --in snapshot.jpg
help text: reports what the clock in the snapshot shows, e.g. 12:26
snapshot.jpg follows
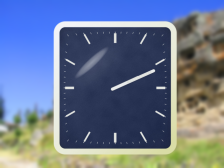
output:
2:11
